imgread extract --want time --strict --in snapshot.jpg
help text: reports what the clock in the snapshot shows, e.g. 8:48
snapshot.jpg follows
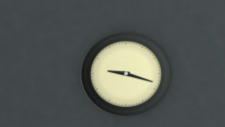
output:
9:18
